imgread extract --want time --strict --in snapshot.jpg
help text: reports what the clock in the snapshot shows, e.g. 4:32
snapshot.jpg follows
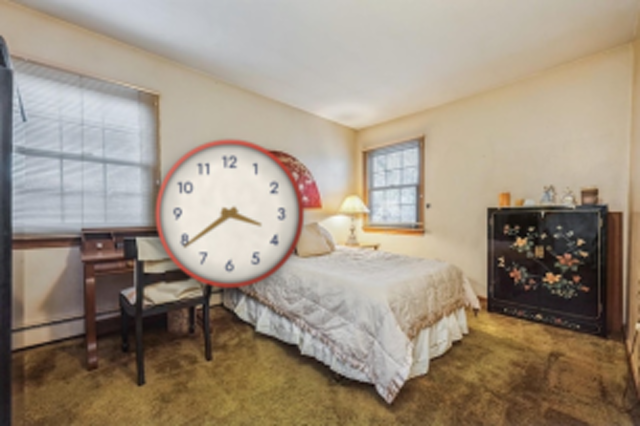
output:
3:39
